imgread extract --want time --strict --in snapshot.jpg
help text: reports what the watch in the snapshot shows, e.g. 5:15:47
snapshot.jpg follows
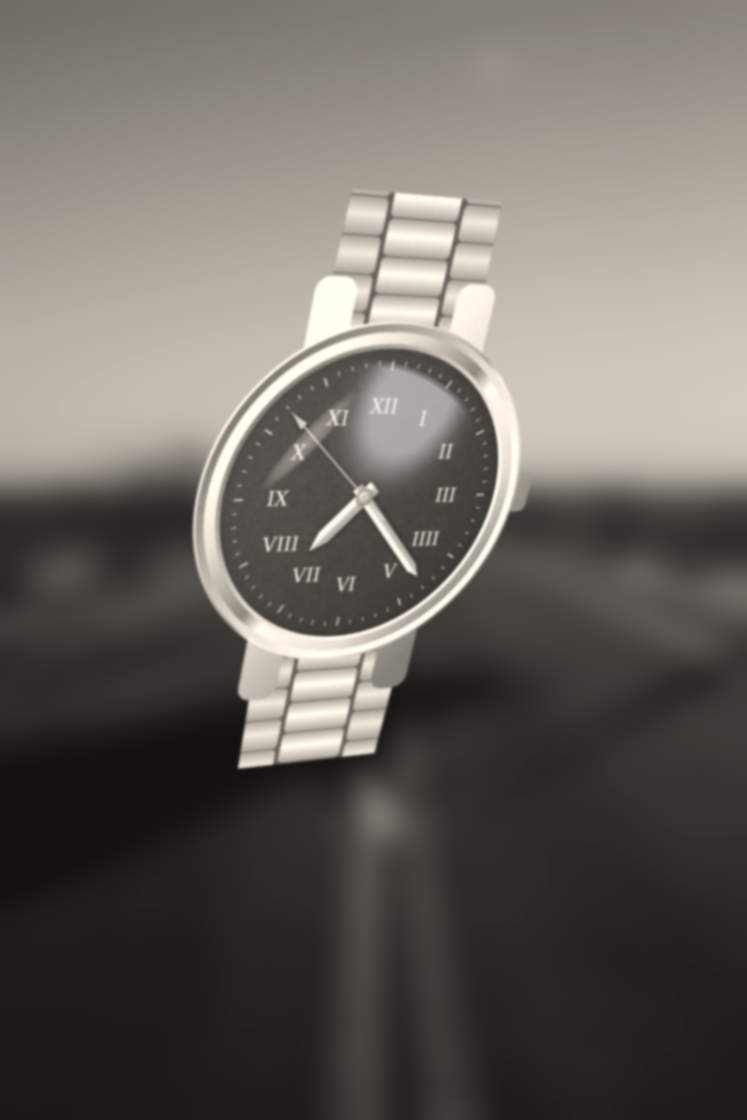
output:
7:22:52
